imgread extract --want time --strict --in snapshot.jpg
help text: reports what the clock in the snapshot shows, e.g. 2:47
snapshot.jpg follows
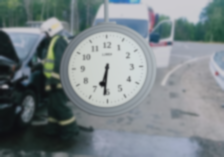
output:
6:31
